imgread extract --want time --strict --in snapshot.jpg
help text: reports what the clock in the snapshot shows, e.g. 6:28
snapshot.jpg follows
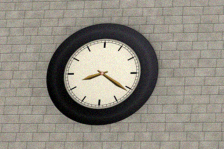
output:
8:21
